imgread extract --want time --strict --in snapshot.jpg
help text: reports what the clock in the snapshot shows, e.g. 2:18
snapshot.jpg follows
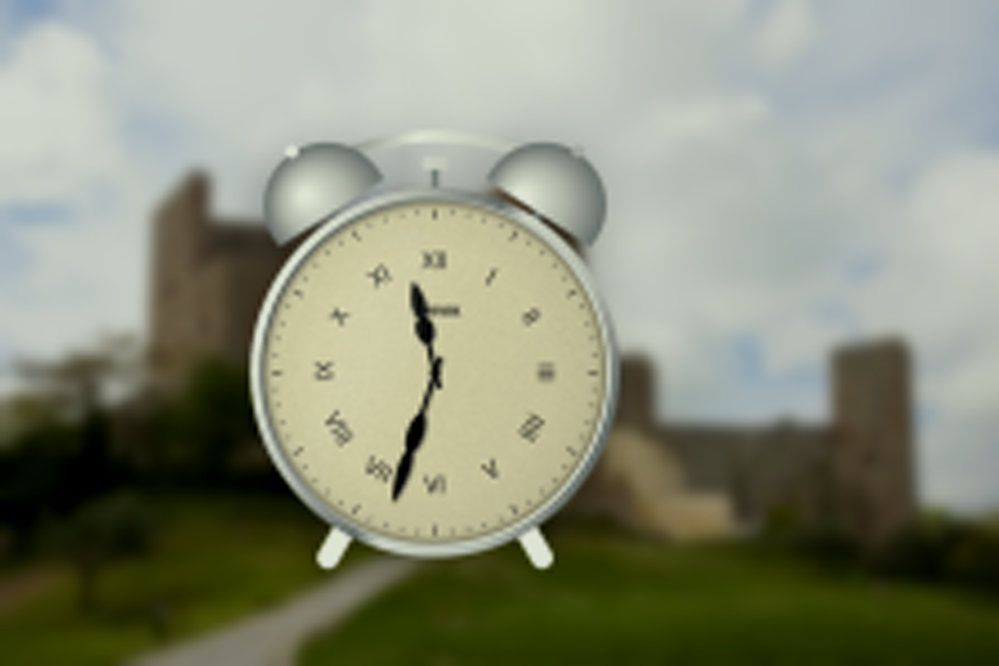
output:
11:33
